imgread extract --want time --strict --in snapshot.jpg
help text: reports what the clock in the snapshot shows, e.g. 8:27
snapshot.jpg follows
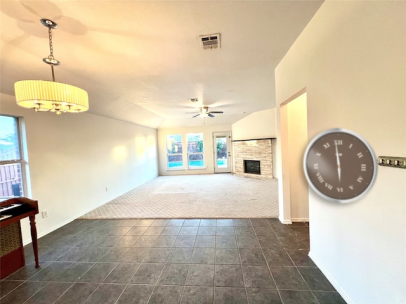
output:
5:59
